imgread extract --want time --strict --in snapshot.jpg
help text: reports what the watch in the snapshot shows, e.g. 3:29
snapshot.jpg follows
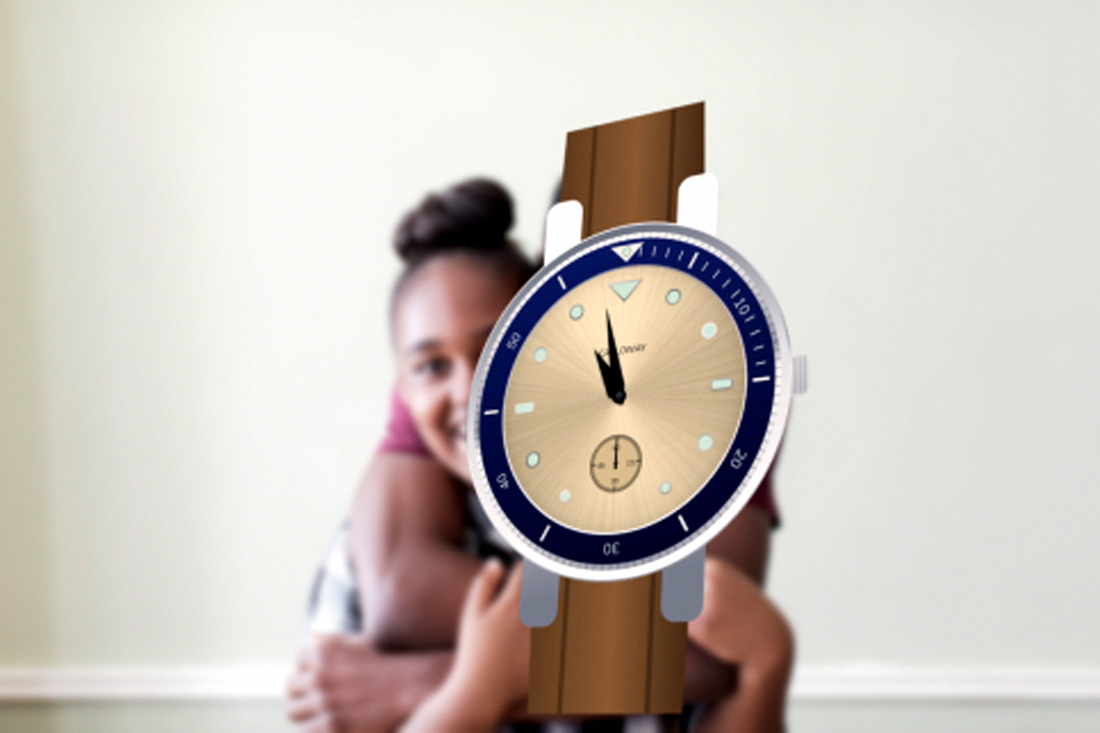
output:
10:58
